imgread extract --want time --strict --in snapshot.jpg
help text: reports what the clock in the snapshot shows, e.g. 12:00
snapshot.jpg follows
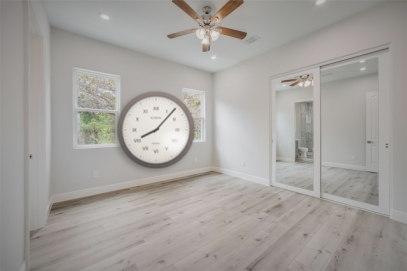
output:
8:07
